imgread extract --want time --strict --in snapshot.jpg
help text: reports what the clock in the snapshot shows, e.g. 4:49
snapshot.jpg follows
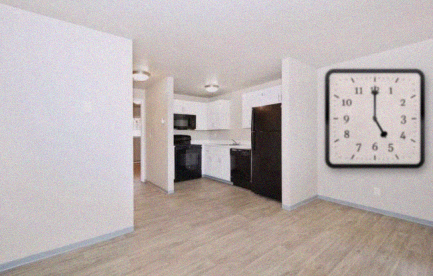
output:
5:00
